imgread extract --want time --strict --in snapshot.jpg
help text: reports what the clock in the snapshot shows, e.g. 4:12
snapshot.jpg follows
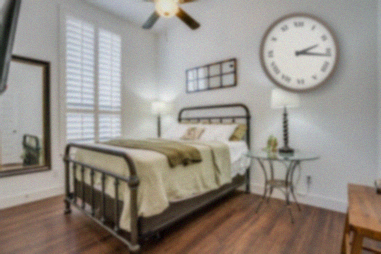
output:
2:16
